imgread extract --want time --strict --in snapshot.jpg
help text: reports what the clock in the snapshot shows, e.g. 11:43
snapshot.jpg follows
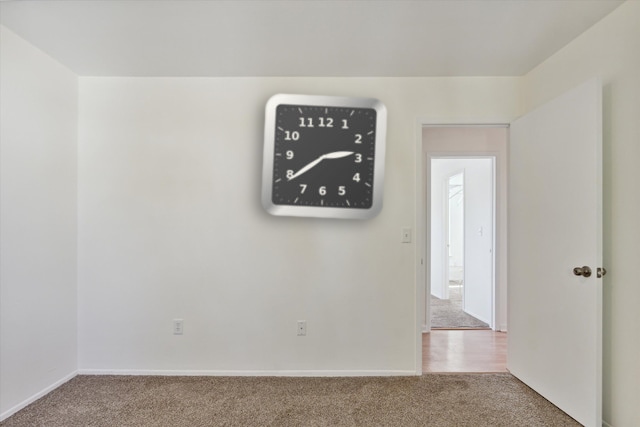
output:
2:39
